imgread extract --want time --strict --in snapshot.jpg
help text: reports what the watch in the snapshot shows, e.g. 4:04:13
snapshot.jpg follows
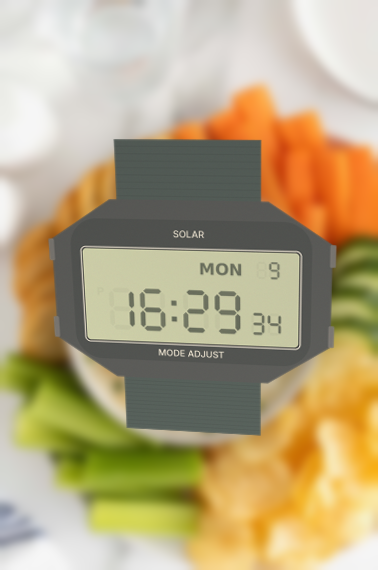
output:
16:29:34
